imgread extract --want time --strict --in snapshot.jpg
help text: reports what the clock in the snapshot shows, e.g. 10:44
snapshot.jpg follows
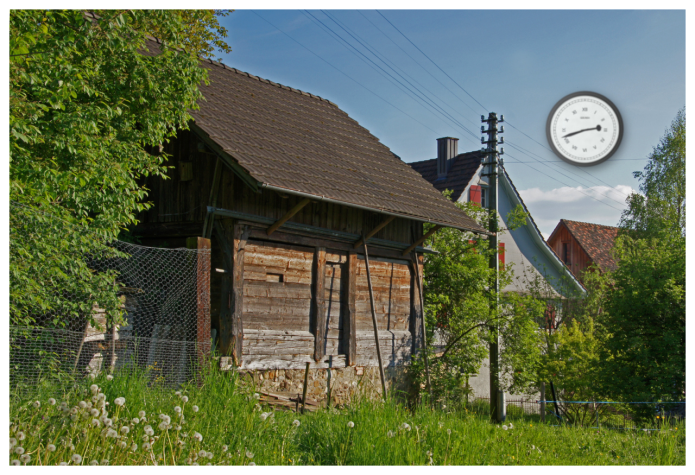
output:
2:42
